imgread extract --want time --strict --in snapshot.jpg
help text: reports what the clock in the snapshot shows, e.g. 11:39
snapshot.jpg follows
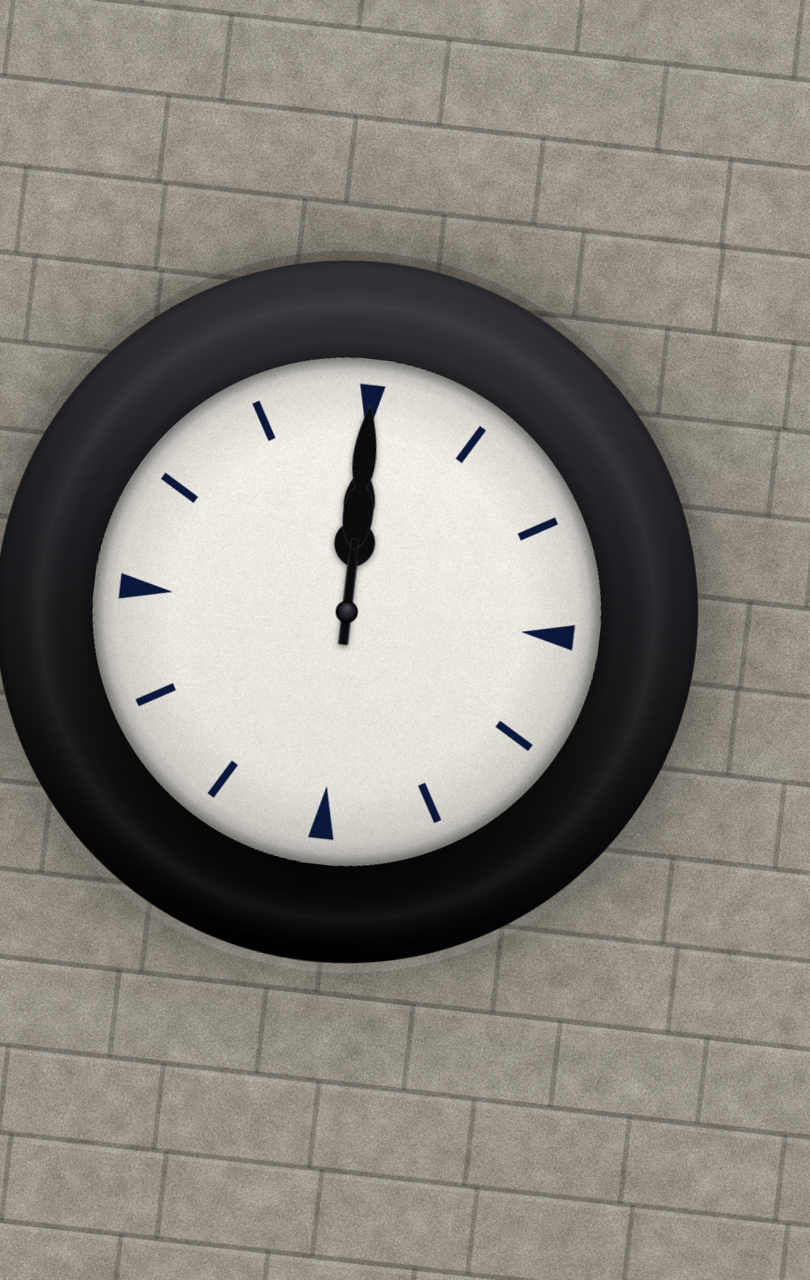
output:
12:00
